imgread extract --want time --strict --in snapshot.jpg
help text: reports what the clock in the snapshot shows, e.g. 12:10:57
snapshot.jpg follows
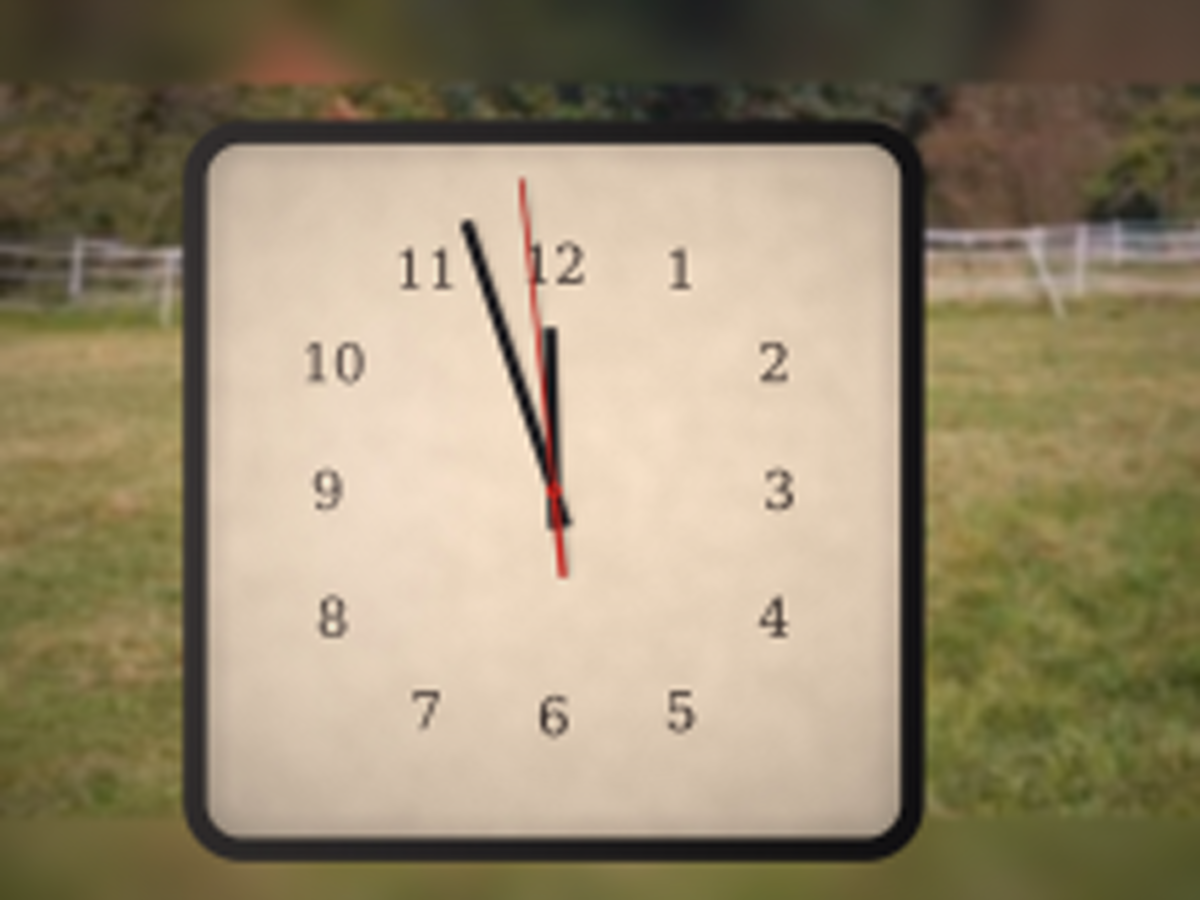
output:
11:56:59
